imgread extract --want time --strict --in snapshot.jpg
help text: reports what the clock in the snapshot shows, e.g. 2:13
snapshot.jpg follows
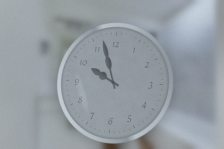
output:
9:57
